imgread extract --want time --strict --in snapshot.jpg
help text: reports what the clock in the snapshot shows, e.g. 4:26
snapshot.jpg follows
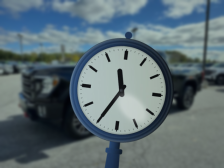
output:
11:35
